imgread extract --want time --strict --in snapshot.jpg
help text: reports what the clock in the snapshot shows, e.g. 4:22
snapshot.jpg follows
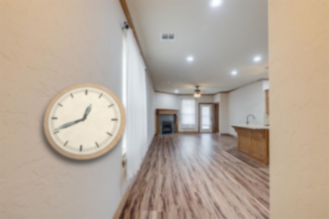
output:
12:41
